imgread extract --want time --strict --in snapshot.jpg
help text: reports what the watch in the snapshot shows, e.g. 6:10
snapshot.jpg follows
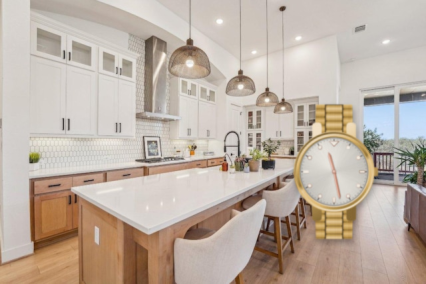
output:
11:28
